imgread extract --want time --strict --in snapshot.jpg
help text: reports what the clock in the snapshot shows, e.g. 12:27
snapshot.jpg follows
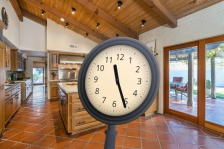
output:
11:26
